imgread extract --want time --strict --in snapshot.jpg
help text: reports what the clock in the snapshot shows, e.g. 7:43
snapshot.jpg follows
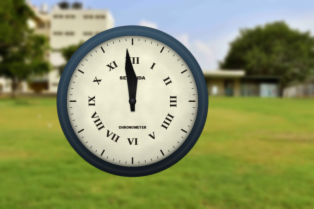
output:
11:59
